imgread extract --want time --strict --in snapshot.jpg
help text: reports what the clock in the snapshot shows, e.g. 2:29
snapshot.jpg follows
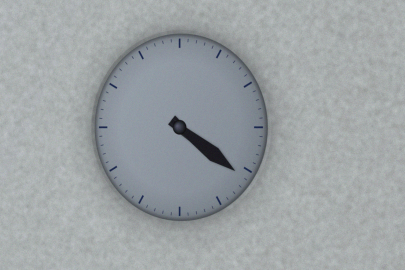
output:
4:21
